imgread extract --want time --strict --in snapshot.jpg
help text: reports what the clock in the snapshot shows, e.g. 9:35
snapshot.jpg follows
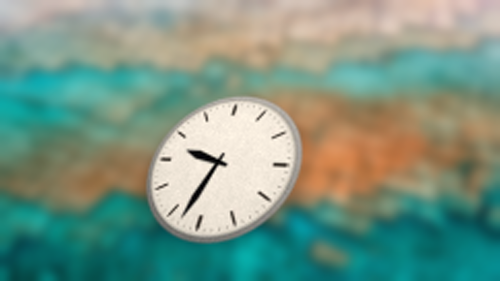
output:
9:33
